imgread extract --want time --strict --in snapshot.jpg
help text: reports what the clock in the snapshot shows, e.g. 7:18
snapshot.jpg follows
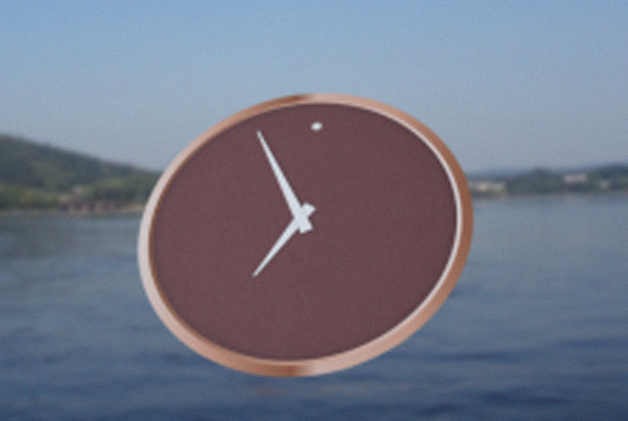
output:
6:55
